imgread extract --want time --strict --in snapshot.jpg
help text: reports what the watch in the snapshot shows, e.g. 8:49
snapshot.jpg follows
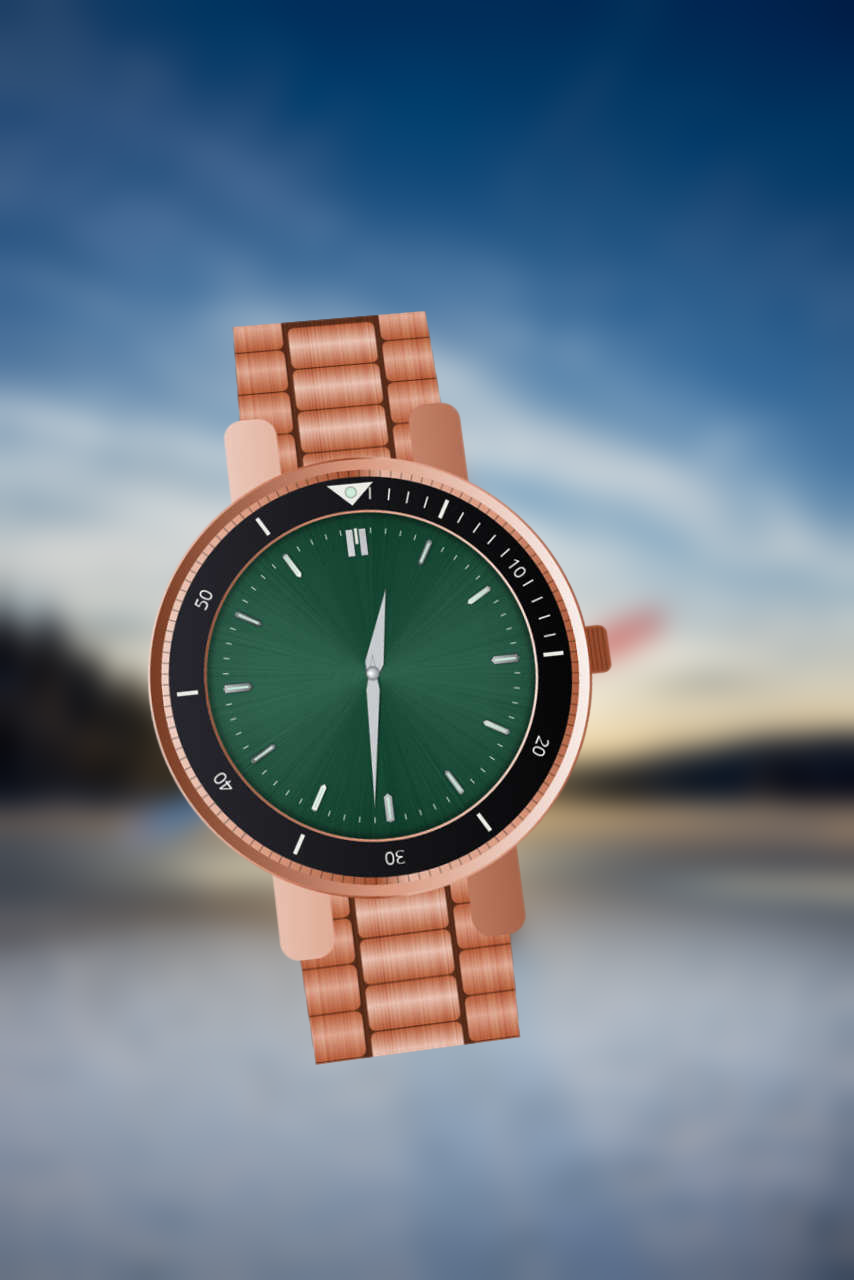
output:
12:31
